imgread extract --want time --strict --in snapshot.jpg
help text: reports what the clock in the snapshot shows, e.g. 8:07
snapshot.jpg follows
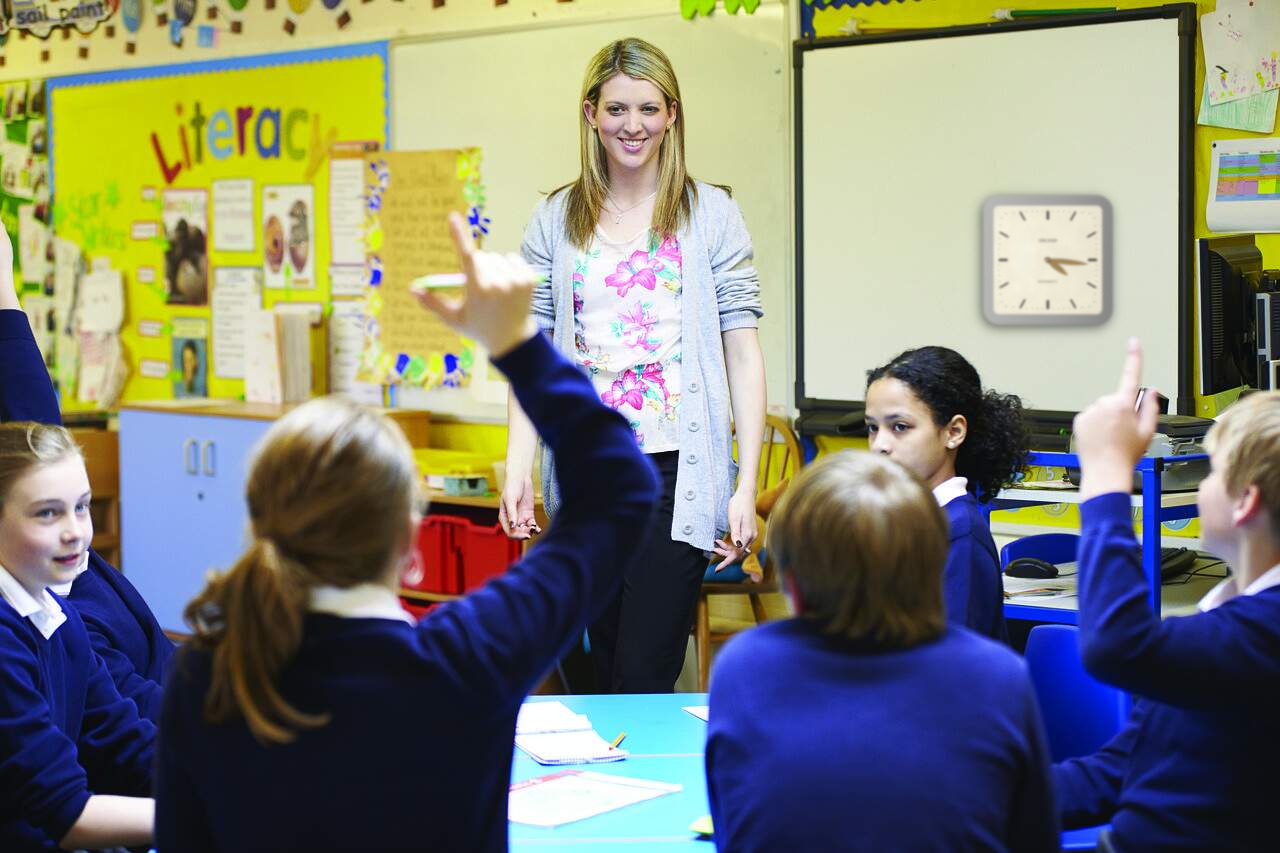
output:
4:16
